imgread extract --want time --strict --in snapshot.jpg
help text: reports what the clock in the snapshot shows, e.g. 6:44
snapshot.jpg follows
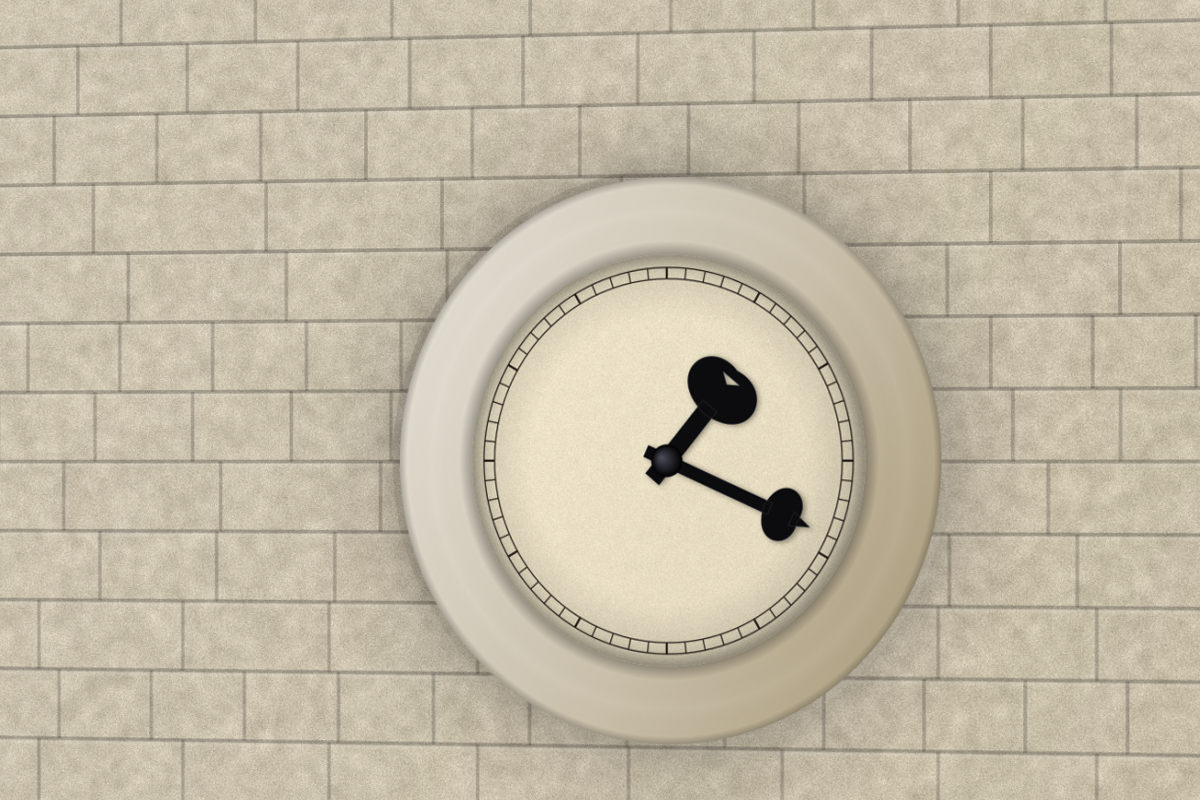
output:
1:19
